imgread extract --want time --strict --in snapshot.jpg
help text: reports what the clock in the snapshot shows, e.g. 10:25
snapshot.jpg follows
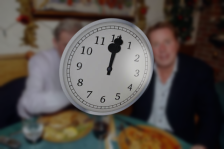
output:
12:01
